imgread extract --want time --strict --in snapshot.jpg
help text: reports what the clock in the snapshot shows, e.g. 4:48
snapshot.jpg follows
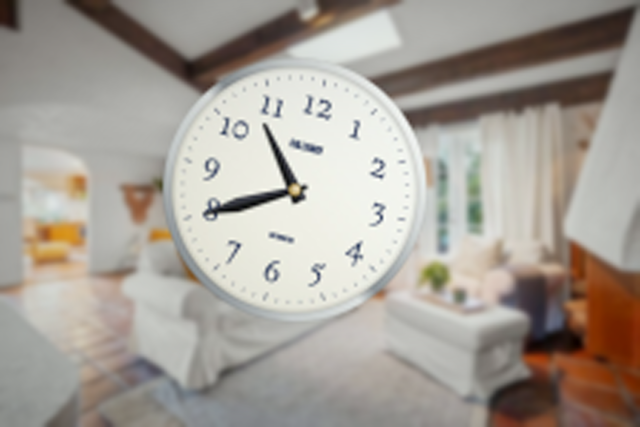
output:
10:40
